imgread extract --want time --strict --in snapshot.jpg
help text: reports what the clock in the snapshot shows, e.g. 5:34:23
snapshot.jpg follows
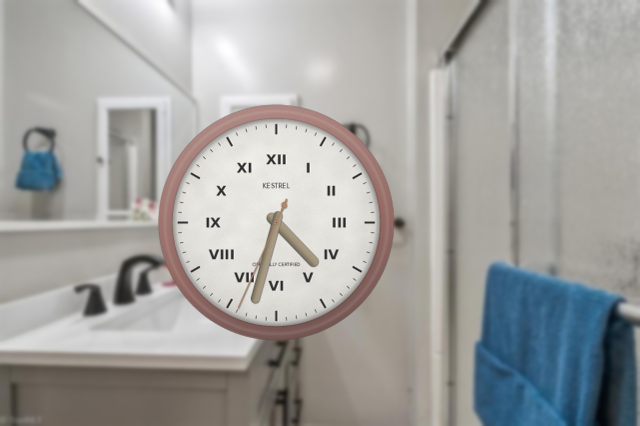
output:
4:32:34
